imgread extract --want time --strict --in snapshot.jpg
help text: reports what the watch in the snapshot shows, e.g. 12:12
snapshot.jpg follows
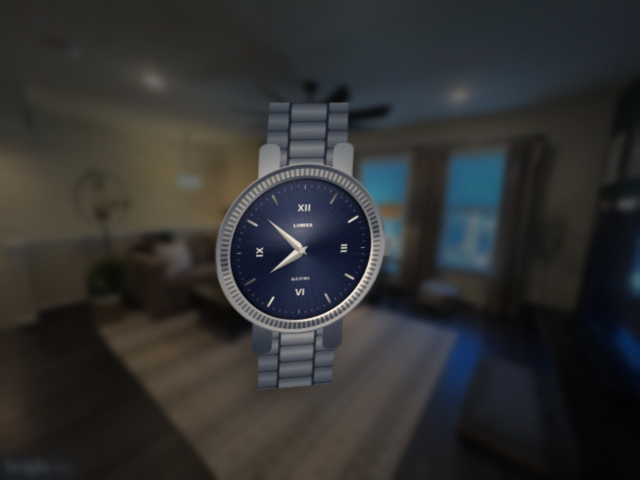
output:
7:52
